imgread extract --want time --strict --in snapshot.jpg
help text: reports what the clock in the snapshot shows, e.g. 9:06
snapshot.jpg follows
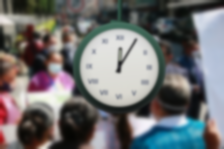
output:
12:05
